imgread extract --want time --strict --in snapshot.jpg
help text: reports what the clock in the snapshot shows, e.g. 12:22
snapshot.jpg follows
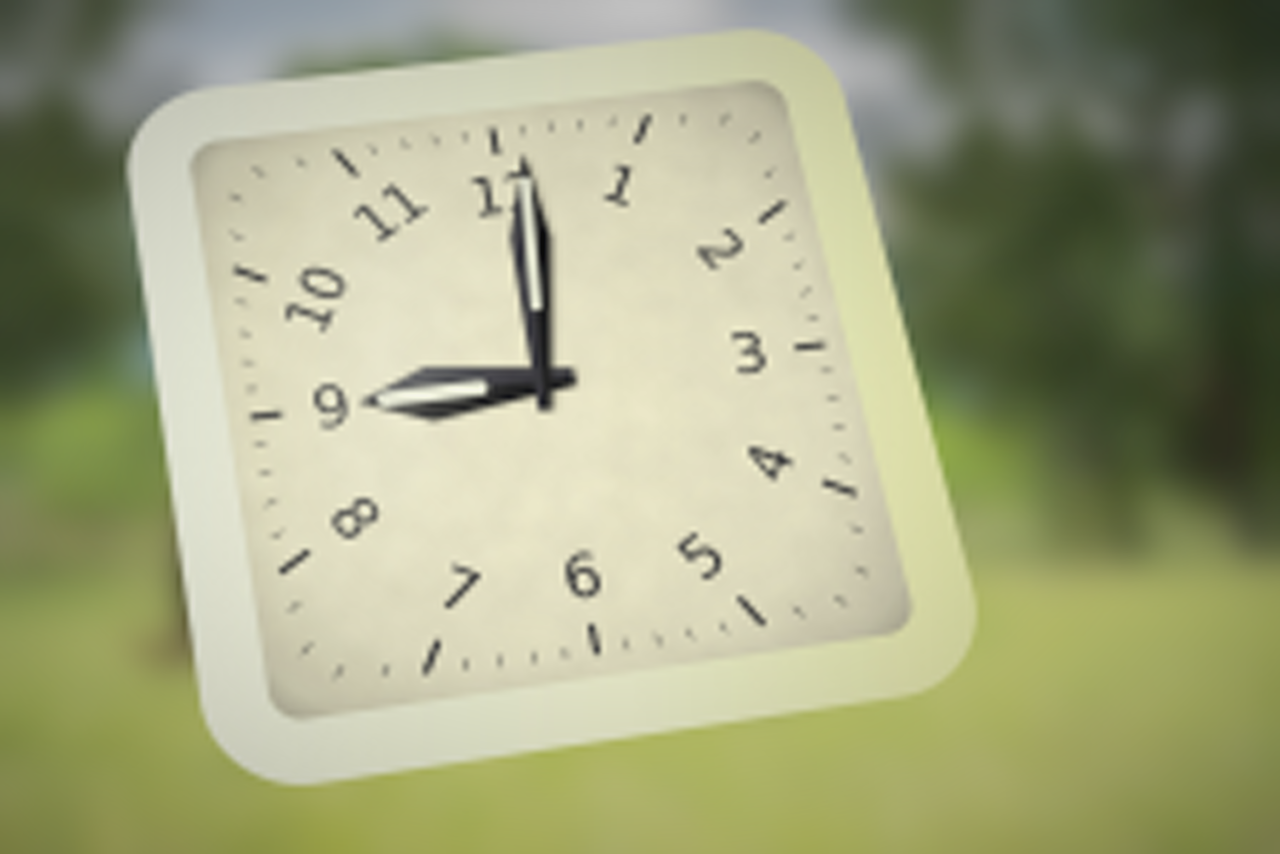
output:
9:01
